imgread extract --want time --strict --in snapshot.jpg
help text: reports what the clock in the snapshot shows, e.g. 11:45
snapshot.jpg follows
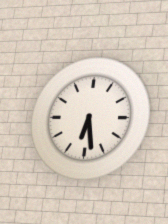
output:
6:28
